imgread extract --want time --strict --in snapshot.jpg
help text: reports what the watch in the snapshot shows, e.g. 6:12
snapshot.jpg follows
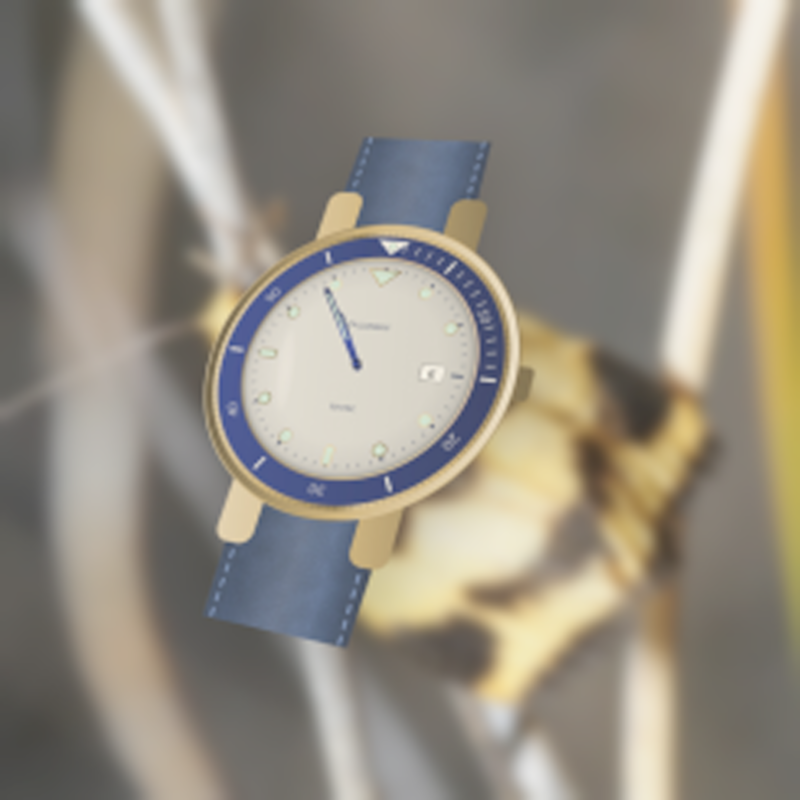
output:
10:54
